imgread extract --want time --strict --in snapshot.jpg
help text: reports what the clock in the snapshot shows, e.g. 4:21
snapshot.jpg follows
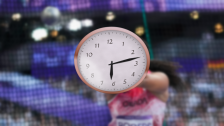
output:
6:13
